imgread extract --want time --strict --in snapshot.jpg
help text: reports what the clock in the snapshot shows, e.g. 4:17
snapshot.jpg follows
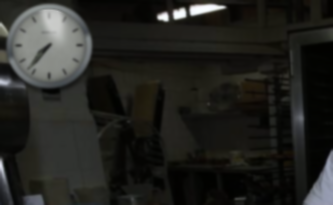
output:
7:37
